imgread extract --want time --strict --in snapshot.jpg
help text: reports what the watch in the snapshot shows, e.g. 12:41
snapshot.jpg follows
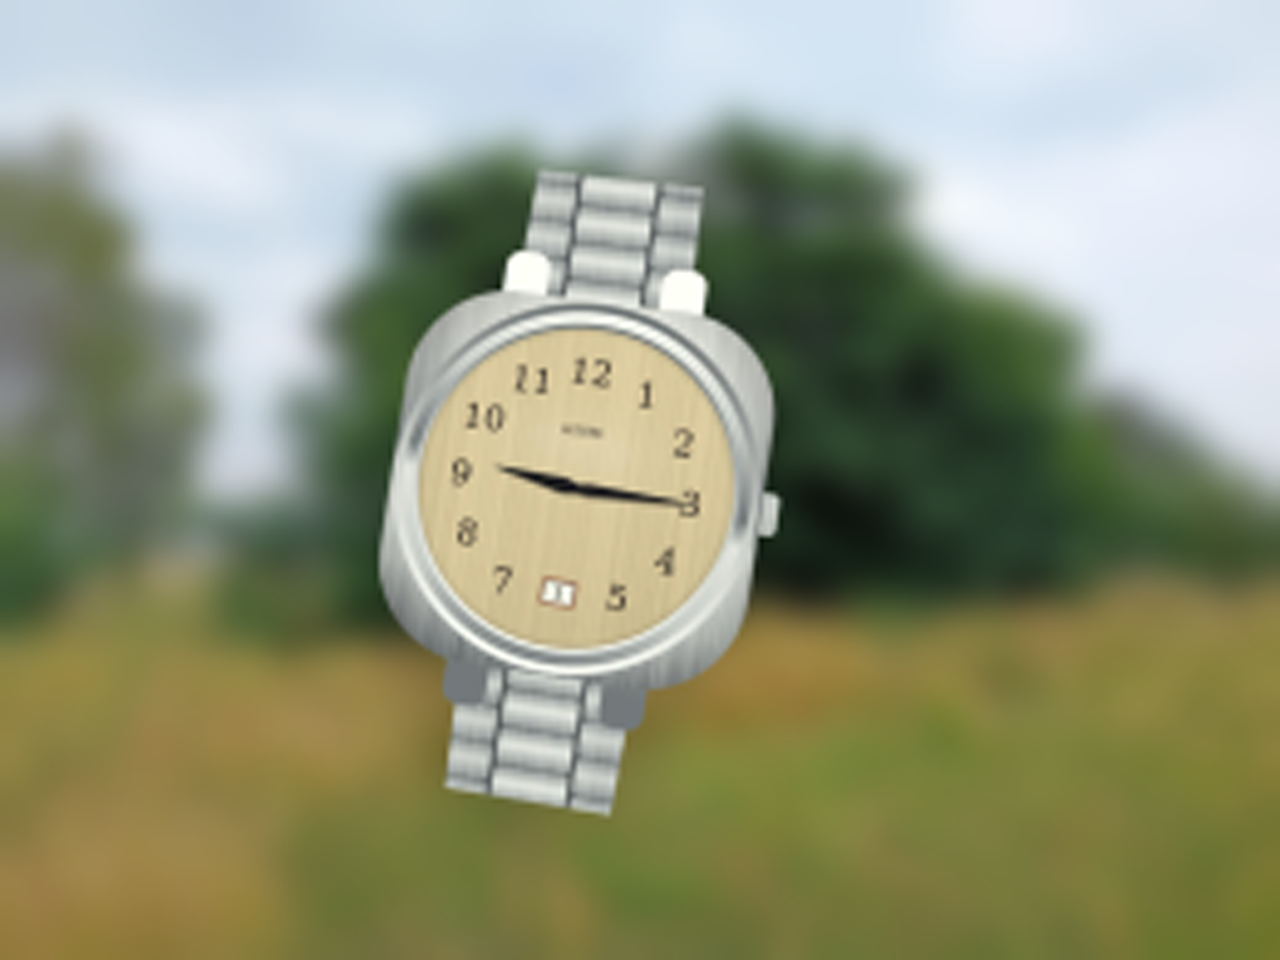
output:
9:15
